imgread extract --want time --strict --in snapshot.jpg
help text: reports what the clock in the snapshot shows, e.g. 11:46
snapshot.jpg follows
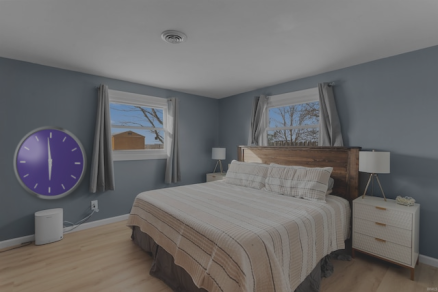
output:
5:59
